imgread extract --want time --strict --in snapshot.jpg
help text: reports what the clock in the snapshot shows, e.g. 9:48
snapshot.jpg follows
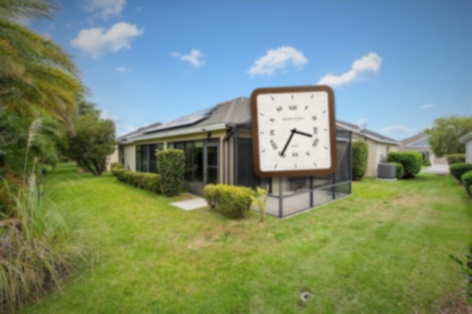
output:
3:35
